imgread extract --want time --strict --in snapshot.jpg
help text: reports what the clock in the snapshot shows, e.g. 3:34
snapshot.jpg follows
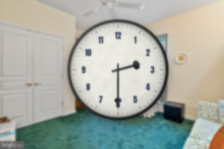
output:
2:30
